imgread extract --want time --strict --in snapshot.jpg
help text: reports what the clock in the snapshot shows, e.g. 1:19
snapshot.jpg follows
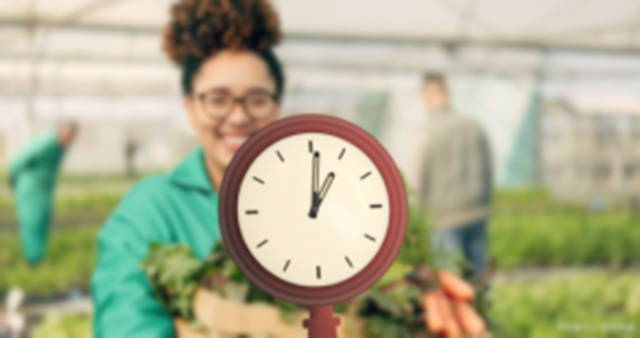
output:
1:01
